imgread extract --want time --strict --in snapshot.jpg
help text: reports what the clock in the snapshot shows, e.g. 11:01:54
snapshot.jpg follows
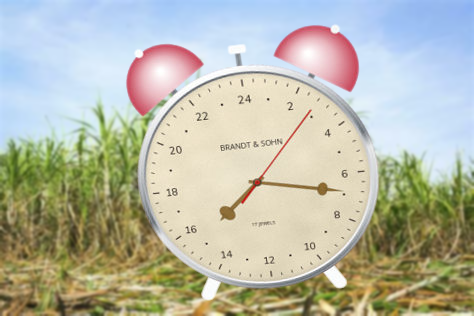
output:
15:17:07
